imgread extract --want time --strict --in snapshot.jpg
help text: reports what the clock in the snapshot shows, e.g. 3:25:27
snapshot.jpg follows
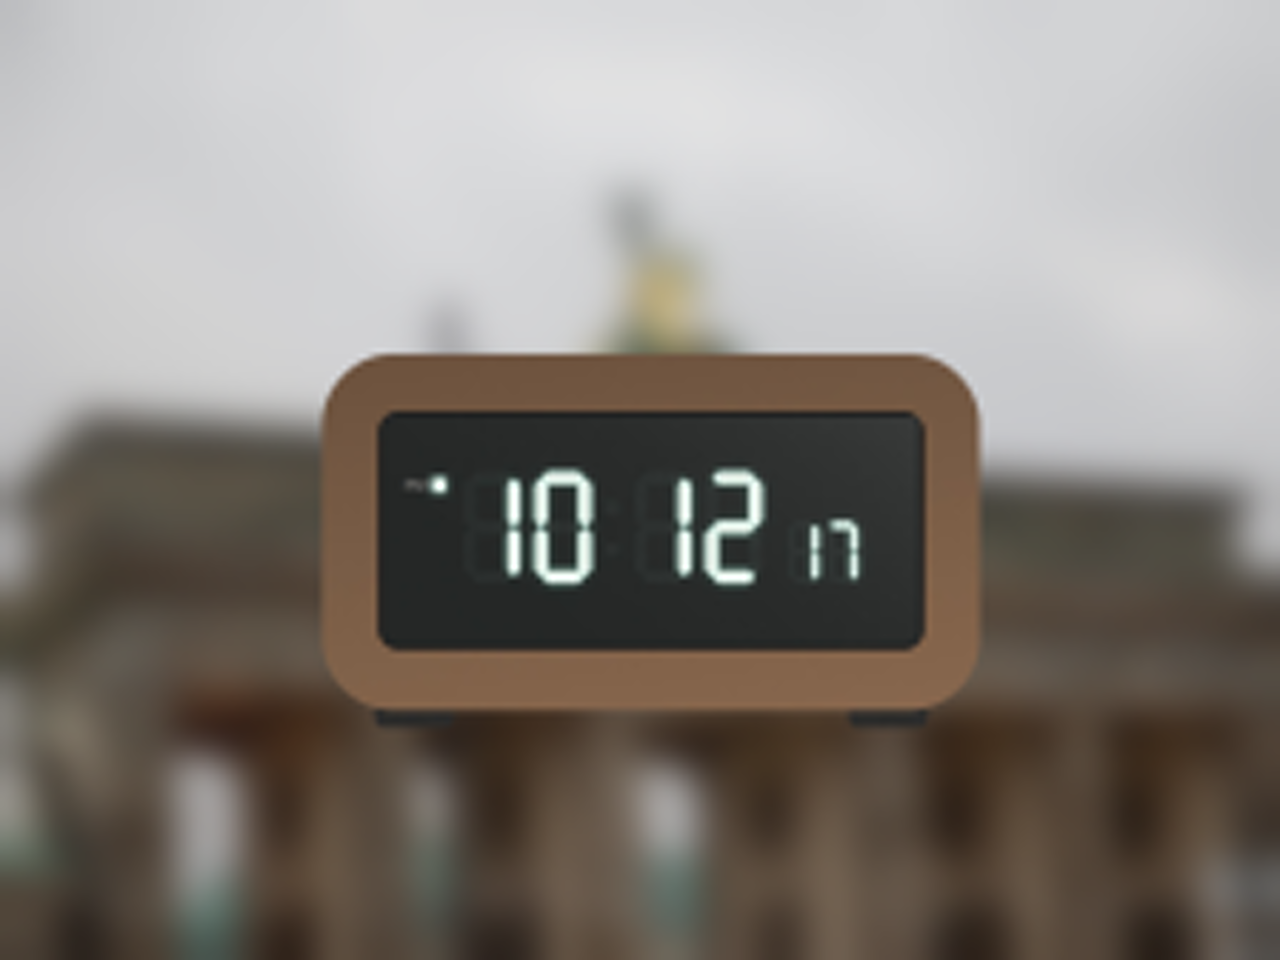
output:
10:12:17
